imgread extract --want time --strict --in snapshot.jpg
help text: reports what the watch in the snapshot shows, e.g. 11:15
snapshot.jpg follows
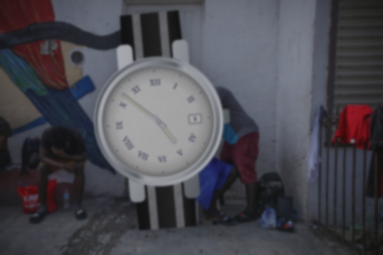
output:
4:52
